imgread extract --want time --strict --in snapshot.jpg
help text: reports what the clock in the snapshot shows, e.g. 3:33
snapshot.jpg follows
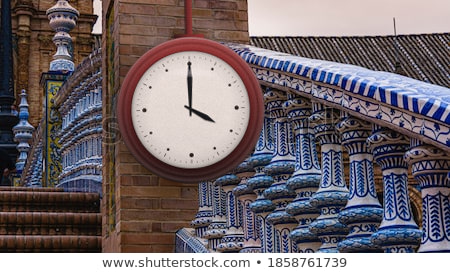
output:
4:00
